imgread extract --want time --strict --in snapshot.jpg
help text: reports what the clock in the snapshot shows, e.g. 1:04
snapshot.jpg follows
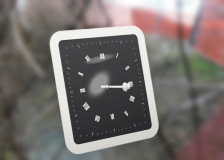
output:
3:16
